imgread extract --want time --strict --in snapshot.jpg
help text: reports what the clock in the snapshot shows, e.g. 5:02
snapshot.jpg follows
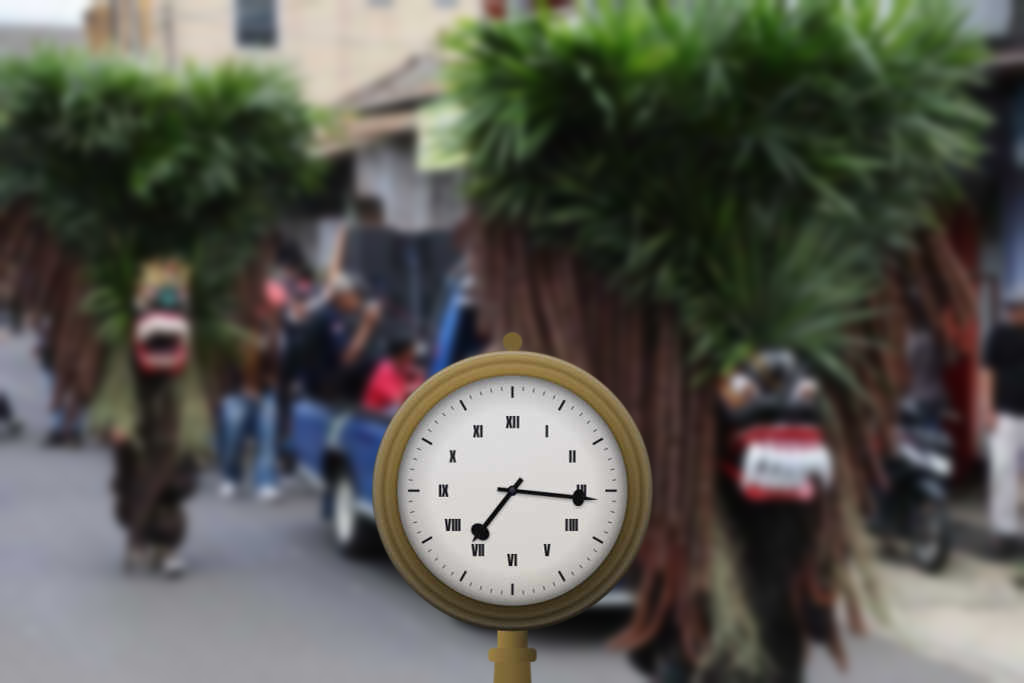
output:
7:16
